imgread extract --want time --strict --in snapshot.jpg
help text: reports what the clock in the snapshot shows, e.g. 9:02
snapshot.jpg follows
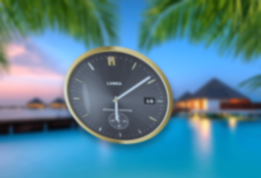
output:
6:09
